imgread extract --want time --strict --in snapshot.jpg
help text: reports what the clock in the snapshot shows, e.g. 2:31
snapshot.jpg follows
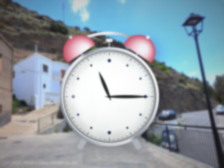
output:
11:15
